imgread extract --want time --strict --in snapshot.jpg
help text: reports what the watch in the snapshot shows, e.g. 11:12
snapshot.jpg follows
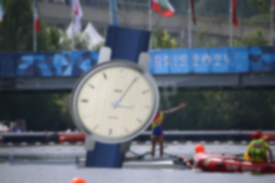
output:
3:04
